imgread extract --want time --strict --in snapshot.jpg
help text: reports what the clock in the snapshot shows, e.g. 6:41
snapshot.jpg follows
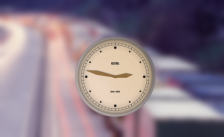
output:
2:47
